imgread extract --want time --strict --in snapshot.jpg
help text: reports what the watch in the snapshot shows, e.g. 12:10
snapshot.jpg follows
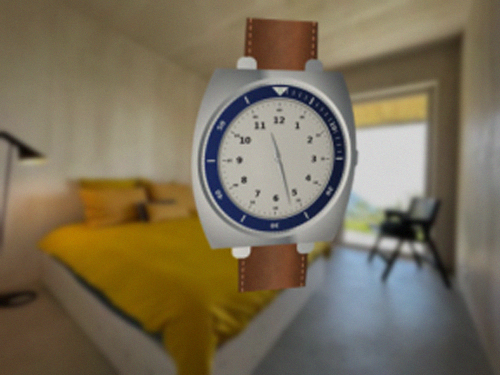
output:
11:27
